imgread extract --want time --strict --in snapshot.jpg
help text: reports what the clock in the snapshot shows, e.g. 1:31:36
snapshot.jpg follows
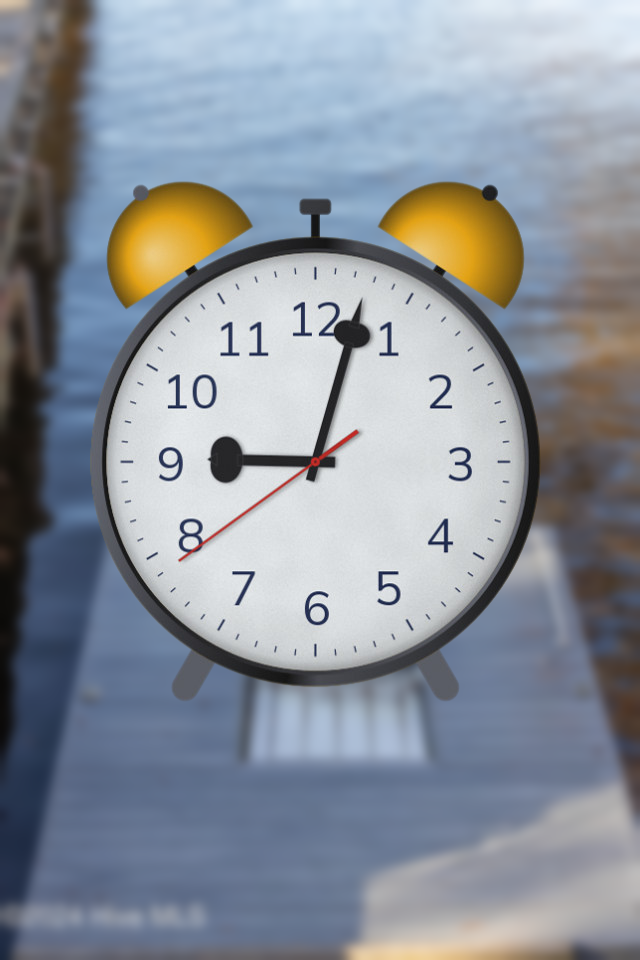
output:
9:02:39
